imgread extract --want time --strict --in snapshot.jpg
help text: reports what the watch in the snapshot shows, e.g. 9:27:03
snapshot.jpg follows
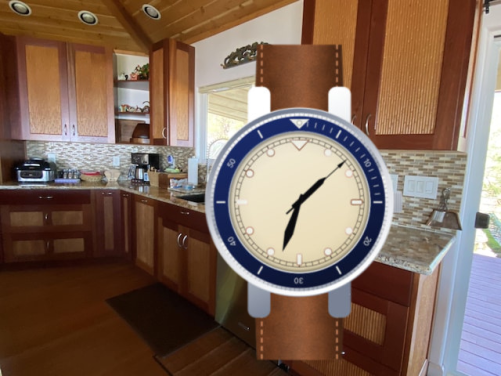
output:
1:33:08
